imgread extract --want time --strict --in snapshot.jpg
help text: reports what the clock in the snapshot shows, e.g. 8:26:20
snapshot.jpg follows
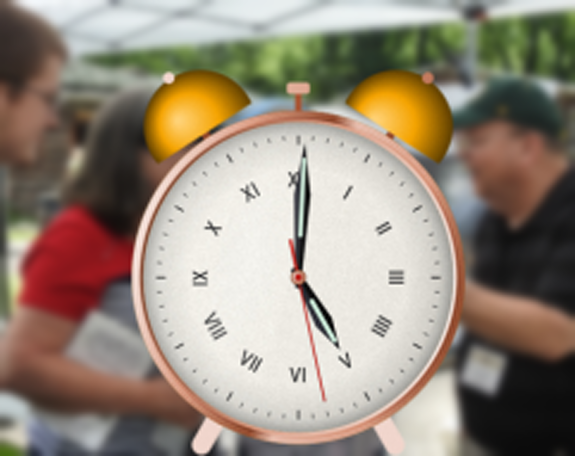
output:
5:00:28
